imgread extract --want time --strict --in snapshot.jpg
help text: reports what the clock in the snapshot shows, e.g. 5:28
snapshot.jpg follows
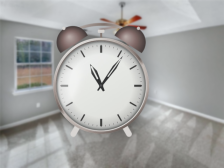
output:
11:06
